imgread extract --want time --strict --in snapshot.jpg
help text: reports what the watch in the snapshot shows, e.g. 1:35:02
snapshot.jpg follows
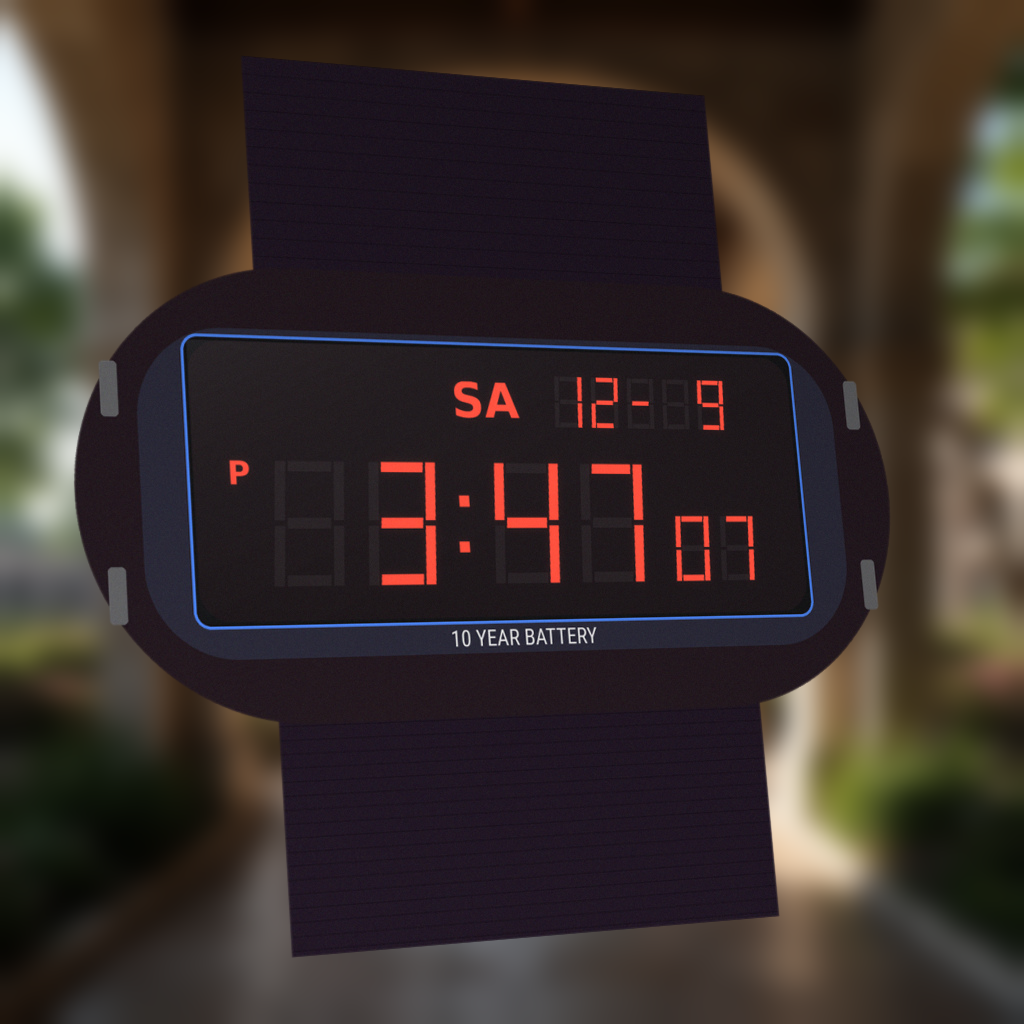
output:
3:47:07
